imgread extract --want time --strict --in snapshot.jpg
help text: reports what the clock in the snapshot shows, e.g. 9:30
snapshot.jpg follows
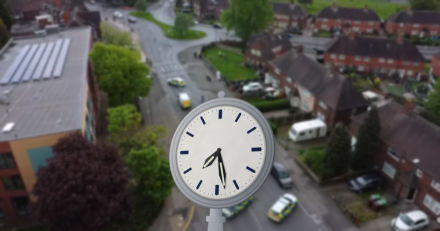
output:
7:28
